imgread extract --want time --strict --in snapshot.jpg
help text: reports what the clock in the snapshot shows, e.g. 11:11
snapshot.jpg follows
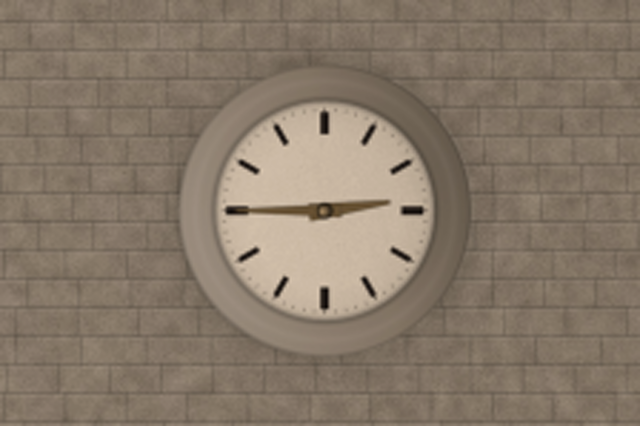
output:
2:45
